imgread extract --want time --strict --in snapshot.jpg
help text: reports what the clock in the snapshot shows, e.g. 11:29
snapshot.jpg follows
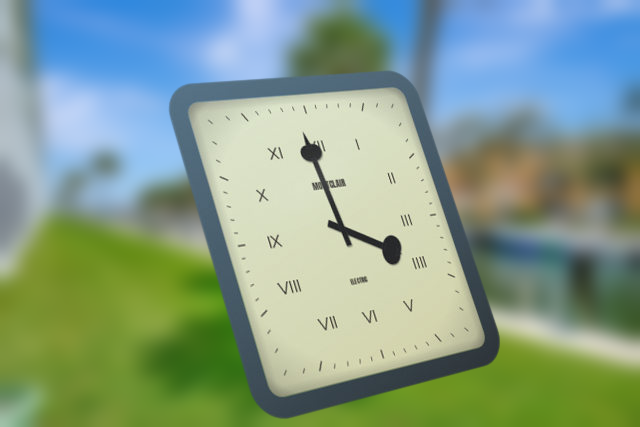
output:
3:59
